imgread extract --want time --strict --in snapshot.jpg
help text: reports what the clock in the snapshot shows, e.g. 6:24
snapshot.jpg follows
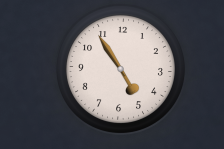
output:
4:54
